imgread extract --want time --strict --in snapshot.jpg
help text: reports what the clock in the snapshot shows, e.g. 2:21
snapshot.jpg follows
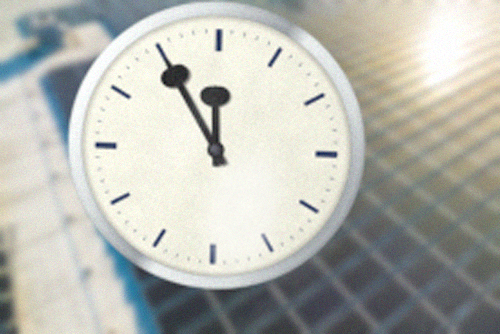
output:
11:55
